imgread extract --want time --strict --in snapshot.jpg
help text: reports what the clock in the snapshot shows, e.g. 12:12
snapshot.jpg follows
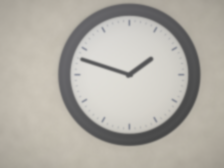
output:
1:48
